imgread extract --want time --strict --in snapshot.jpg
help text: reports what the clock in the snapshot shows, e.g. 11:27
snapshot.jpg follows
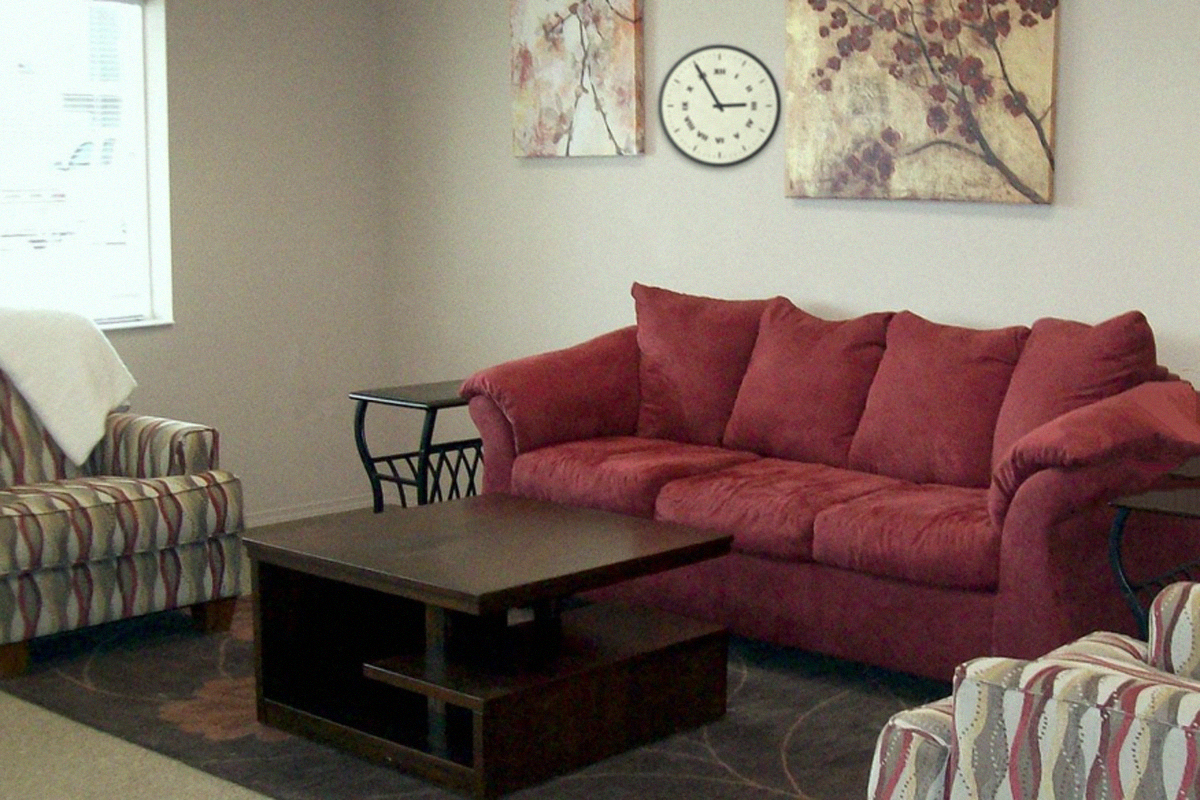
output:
2:55
